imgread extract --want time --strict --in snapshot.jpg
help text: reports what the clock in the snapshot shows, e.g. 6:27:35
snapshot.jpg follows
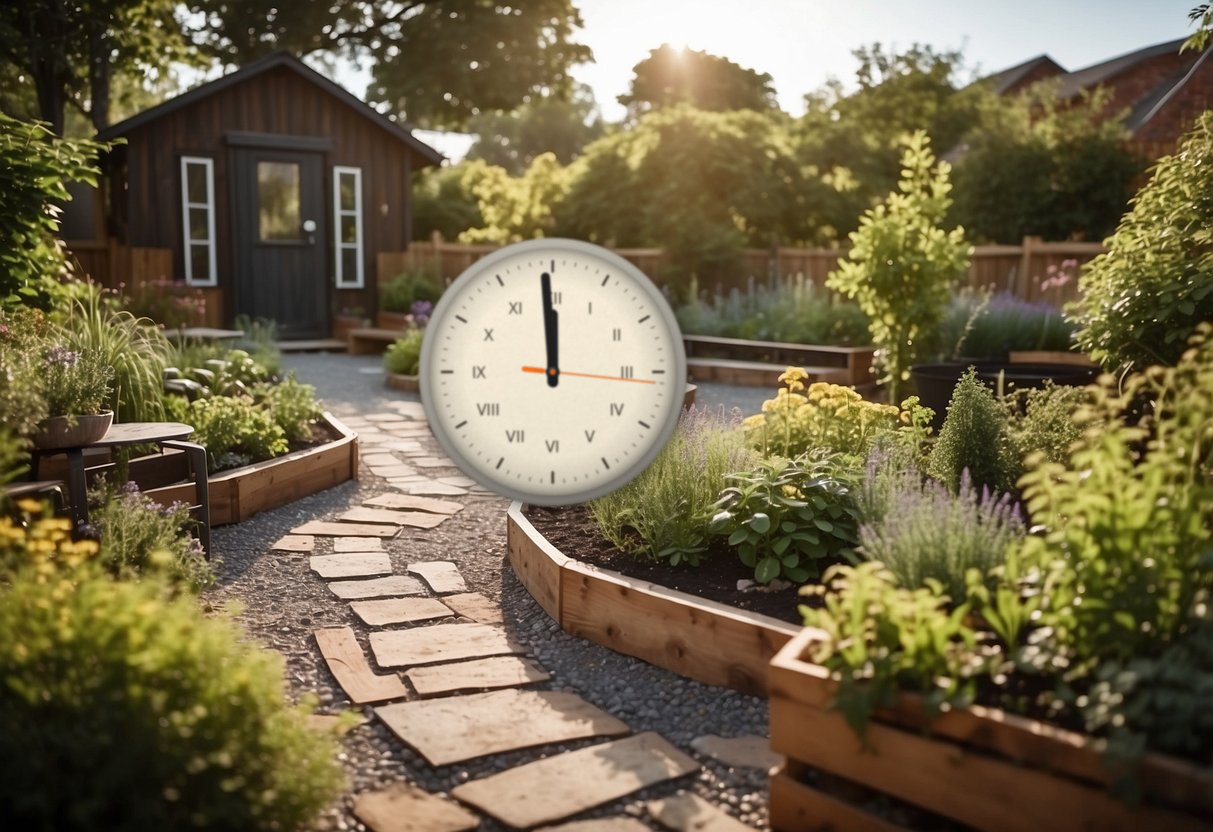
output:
11:59:16
